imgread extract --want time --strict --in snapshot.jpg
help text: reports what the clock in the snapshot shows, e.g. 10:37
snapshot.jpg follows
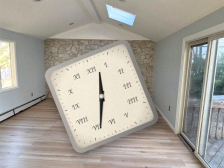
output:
12:34
